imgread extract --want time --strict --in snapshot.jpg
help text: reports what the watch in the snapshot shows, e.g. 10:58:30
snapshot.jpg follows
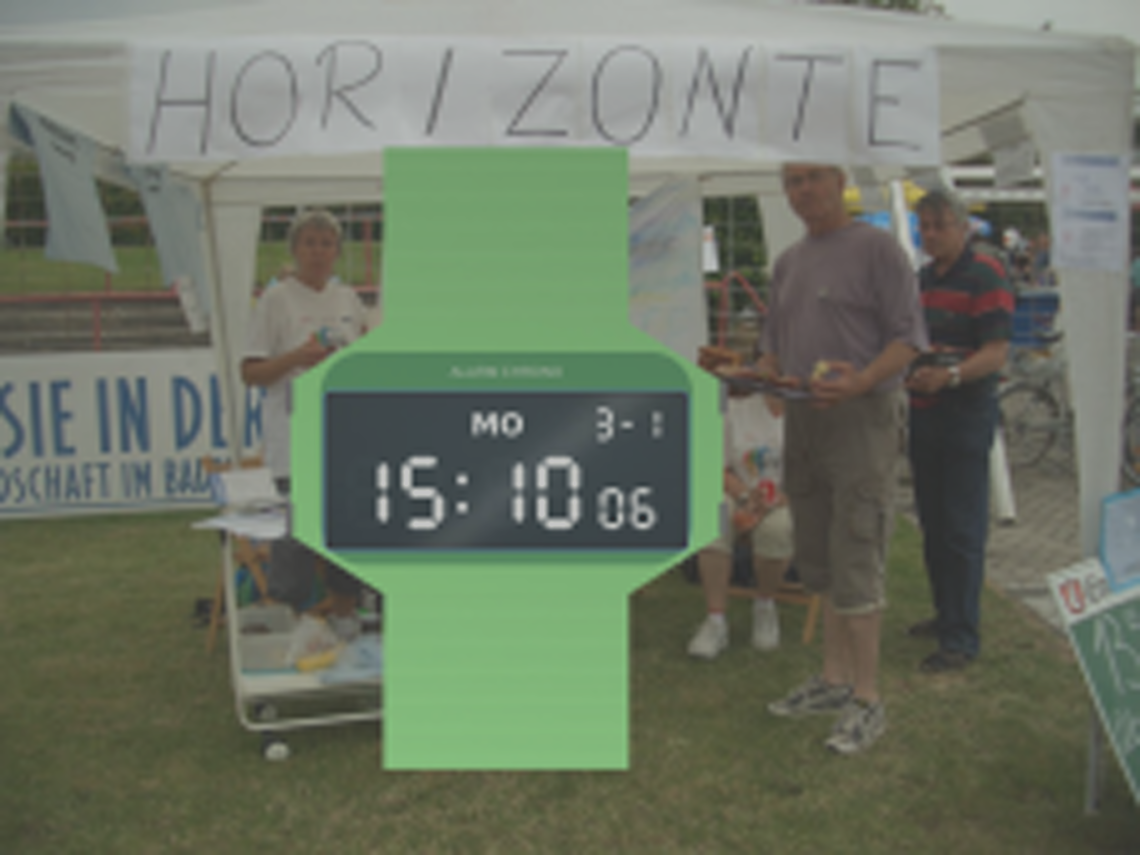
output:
15:10:06
